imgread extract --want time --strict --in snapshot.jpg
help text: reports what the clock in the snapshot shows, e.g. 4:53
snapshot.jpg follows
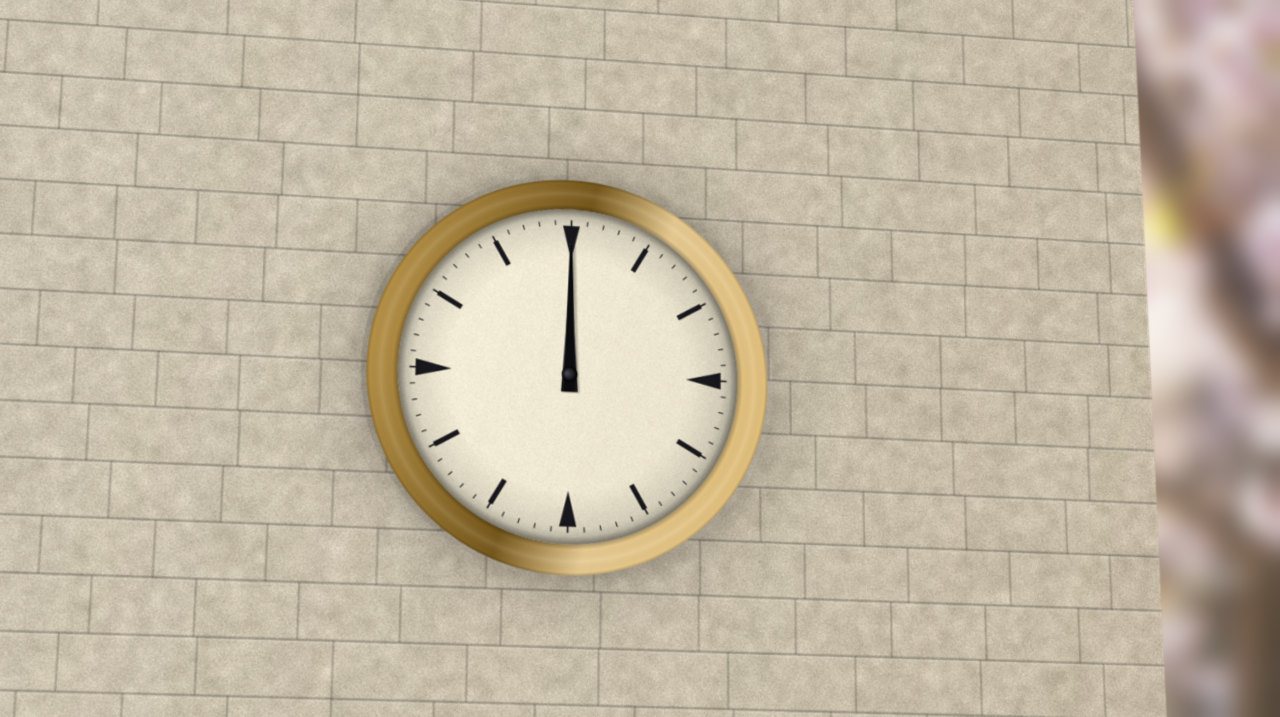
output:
12:00
